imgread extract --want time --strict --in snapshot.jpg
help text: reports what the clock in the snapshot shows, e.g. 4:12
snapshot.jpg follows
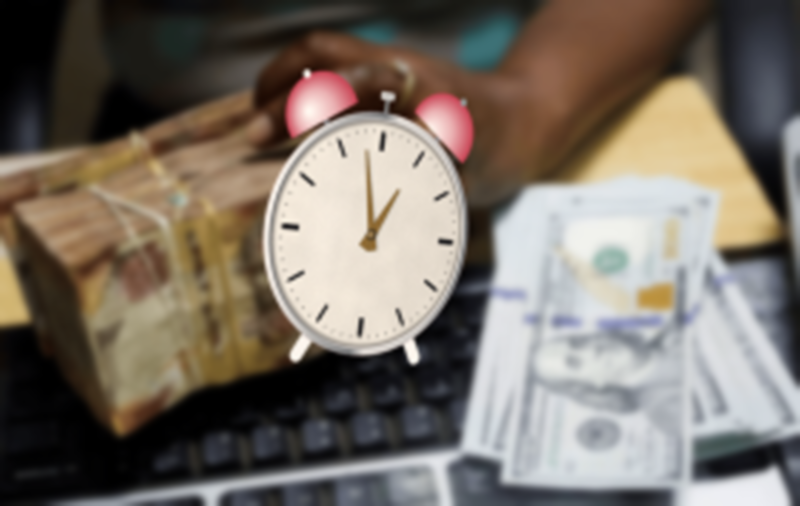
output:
12:58
